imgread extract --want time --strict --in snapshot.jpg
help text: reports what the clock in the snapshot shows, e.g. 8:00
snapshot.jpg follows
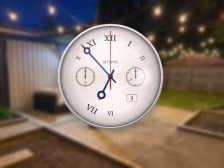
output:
6:53
